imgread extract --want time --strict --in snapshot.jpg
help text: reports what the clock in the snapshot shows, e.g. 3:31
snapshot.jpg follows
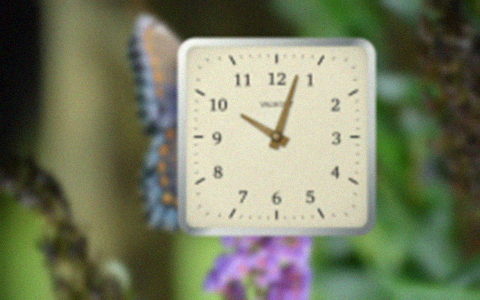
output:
10:03
